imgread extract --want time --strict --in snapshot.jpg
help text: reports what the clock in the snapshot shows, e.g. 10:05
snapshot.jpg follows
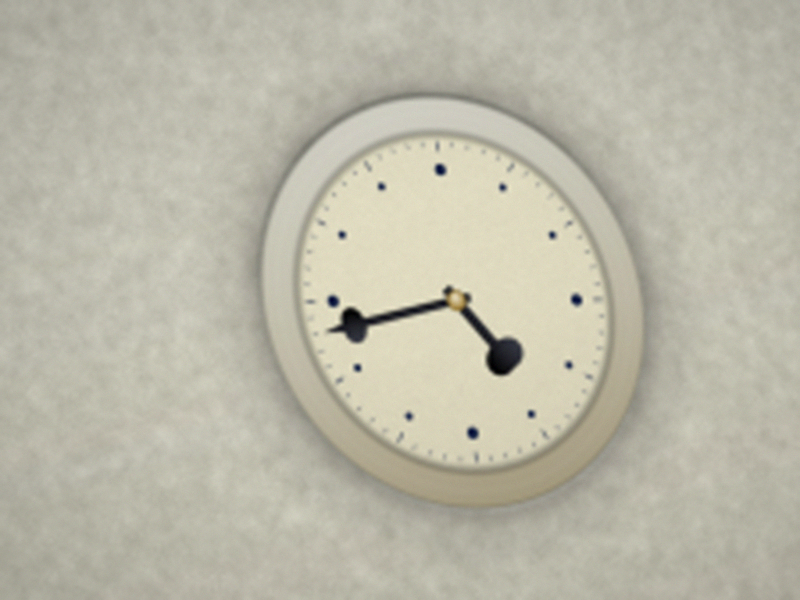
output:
4:43
